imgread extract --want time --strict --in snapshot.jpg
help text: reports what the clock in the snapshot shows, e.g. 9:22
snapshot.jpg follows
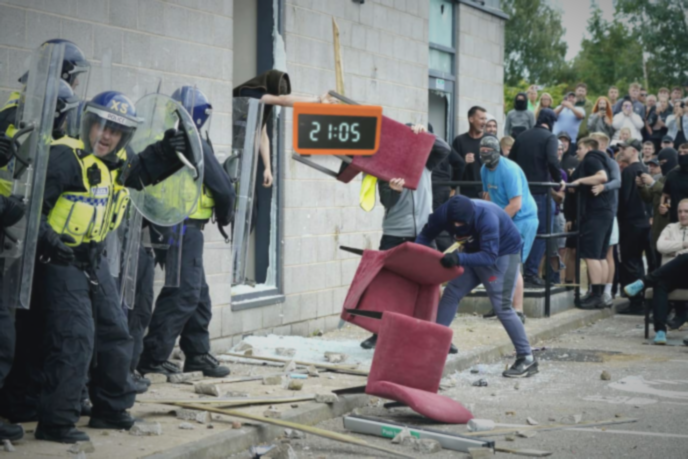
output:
21:05
